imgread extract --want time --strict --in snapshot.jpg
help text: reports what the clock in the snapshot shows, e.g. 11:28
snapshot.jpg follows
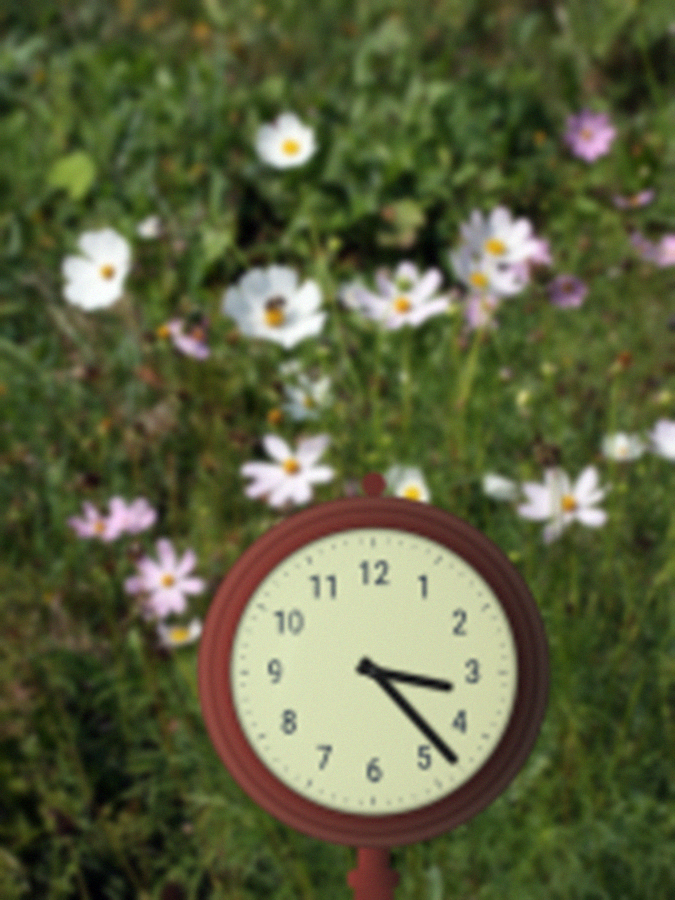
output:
3:23
